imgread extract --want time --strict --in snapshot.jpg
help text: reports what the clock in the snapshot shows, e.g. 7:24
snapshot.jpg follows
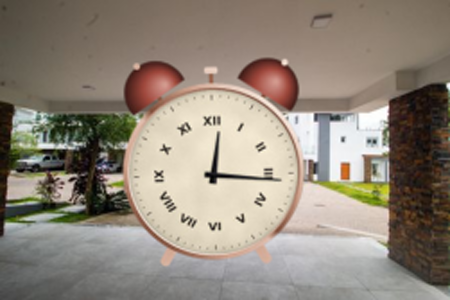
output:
12:16
